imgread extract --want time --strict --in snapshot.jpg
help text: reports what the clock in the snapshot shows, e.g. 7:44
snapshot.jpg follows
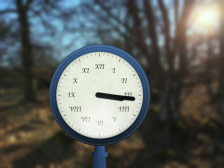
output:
3:16
